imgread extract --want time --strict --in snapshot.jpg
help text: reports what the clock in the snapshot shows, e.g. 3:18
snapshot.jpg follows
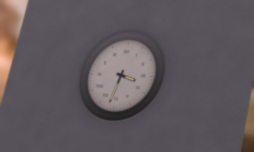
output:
3:32
